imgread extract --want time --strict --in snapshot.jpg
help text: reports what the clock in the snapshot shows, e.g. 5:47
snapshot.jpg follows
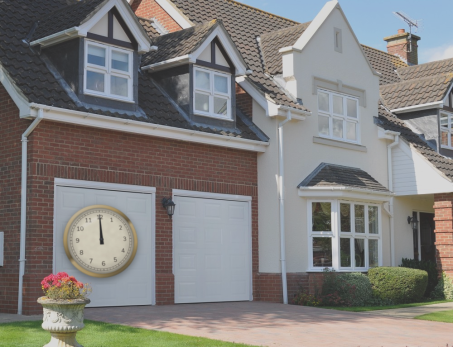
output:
12:00
